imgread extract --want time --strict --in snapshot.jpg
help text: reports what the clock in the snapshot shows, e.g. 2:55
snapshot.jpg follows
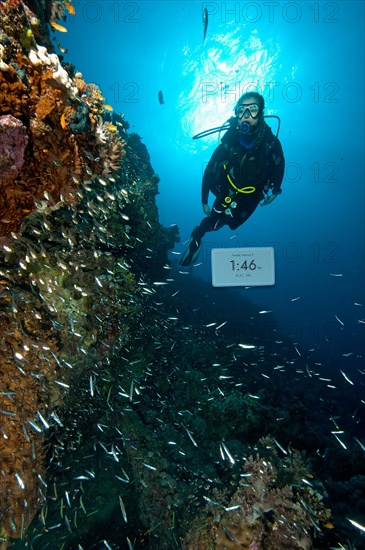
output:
1:46
